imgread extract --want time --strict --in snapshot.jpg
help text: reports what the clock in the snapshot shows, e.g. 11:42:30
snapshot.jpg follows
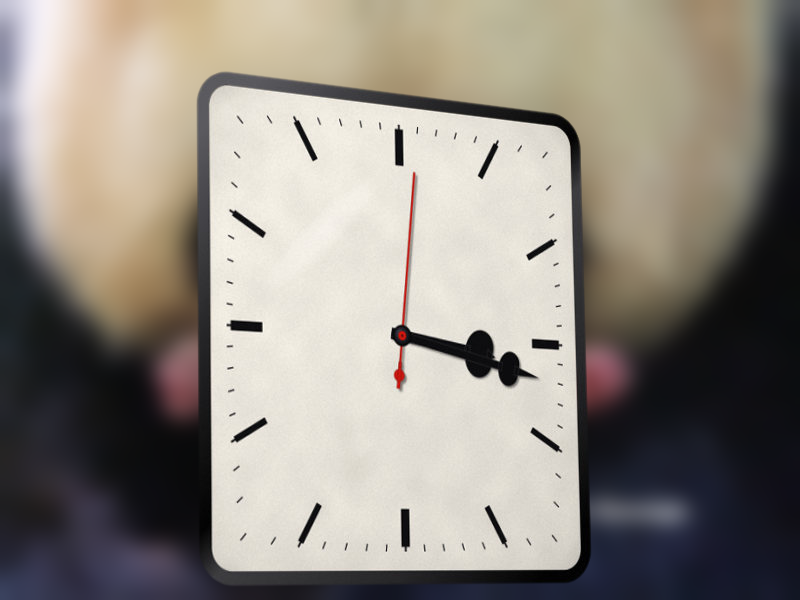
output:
3:17:01
